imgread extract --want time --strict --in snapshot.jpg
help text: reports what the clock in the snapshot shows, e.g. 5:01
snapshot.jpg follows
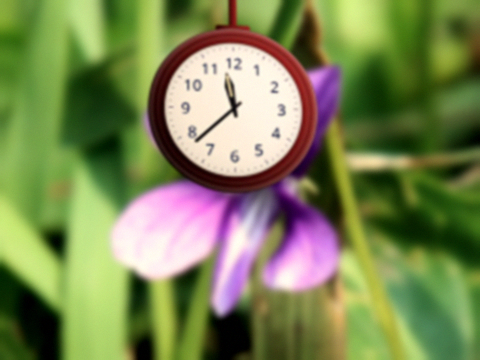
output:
11:38
